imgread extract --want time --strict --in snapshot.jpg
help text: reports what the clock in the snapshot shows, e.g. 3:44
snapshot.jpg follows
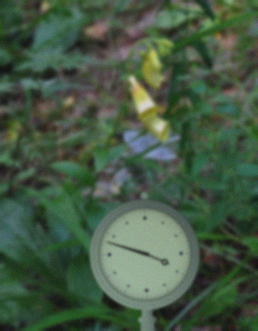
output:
3:48
